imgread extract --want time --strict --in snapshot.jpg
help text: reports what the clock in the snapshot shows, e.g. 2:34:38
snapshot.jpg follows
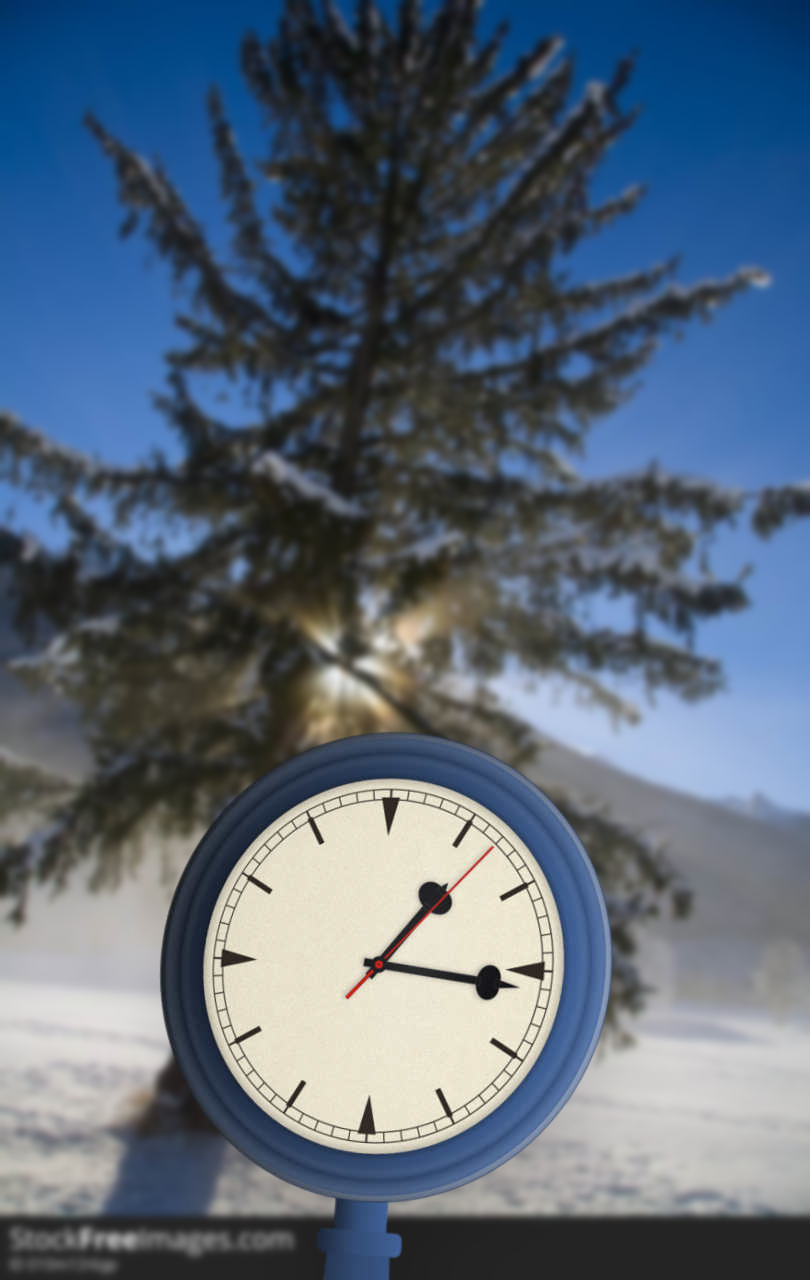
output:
1:16:07
